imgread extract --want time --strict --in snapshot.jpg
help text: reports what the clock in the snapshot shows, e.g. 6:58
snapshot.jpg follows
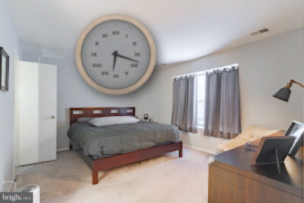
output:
6:18
